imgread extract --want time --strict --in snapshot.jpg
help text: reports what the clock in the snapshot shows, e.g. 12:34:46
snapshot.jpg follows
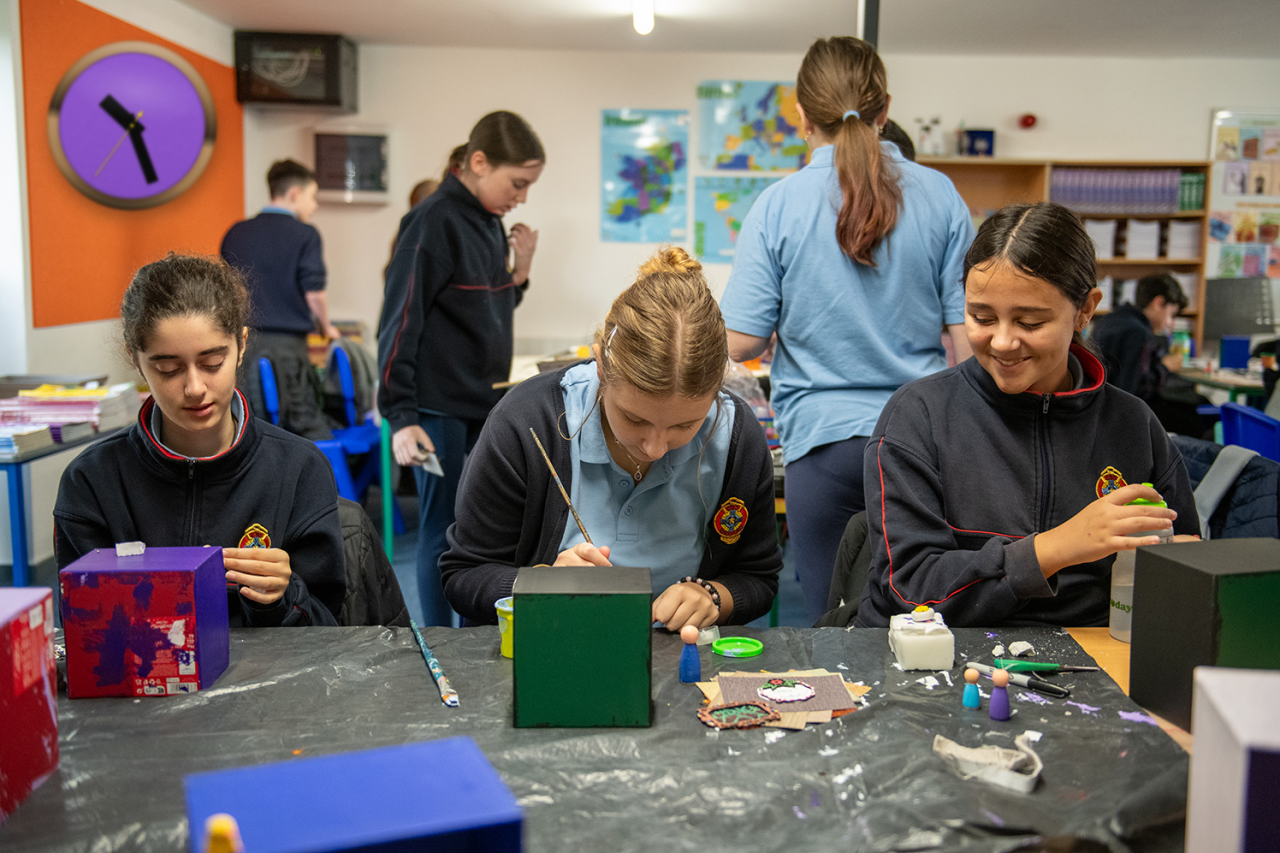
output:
10:26:36
